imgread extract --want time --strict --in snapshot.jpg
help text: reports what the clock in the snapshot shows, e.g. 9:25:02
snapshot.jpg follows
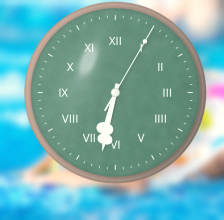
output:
6:32:05
